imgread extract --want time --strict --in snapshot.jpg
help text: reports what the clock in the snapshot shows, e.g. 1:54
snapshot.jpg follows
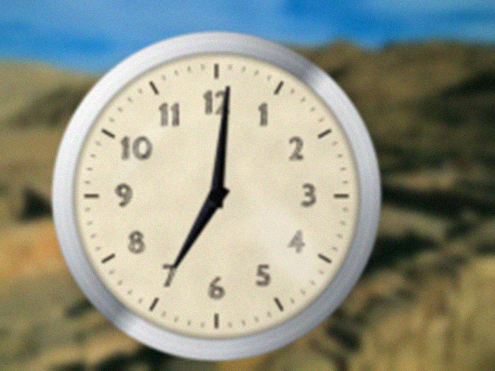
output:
7:01
